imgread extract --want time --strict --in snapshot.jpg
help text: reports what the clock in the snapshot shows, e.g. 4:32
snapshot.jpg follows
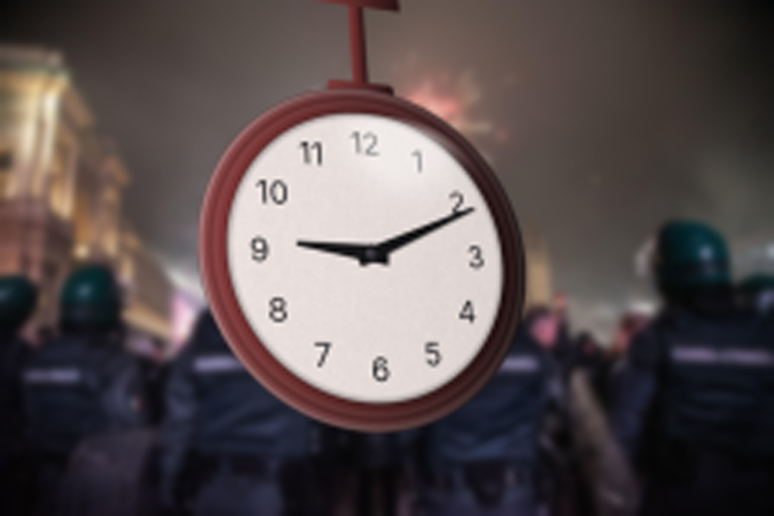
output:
9:11
